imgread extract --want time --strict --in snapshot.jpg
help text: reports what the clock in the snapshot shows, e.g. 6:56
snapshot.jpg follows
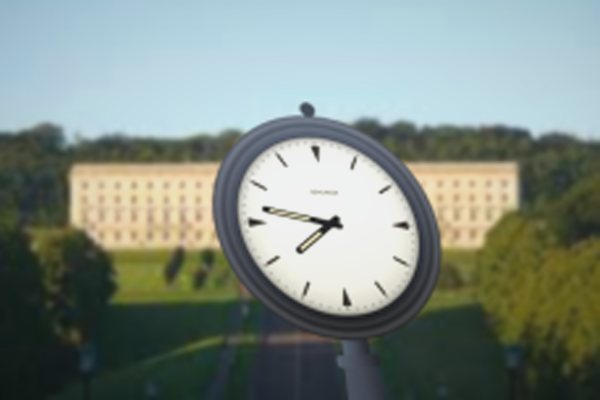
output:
7:47
